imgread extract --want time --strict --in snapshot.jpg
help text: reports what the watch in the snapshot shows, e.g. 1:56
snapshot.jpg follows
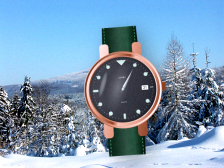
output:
1:05
